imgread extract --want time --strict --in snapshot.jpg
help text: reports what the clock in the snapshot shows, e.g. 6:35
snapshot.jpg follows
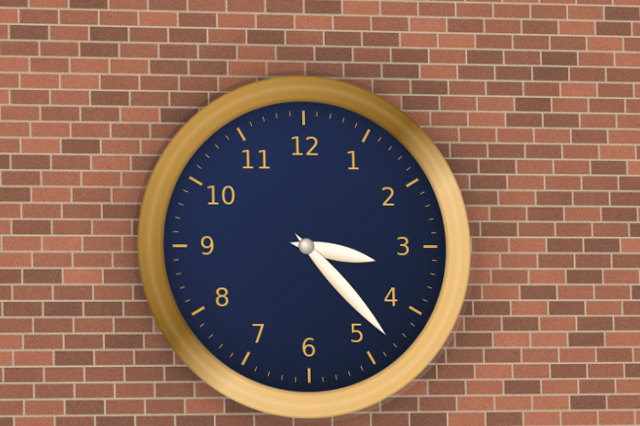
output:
3:23
